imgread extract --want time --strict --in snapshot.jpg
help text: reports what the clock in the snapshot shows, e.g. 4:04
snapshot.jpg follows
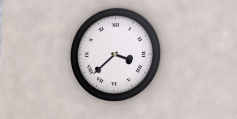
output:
3:38
